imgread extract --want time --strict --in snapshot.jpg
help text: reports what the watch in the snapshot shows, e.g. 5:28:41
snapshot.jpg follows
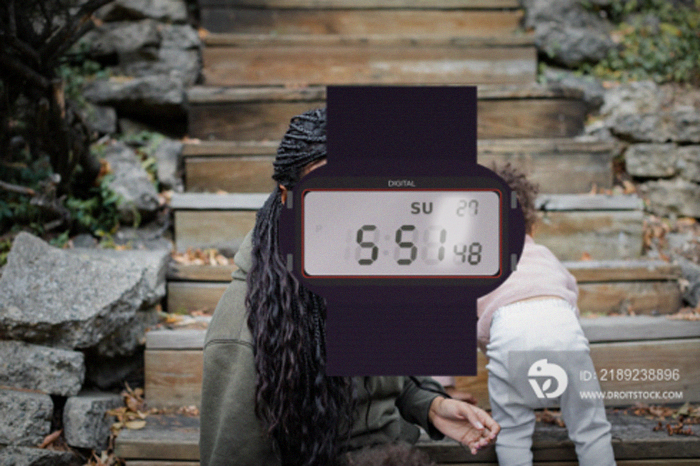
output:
5:51:48
